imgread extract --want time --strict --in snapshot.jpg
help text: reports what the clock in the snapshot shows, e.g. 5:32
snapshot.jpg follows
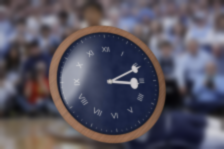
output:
3:11
